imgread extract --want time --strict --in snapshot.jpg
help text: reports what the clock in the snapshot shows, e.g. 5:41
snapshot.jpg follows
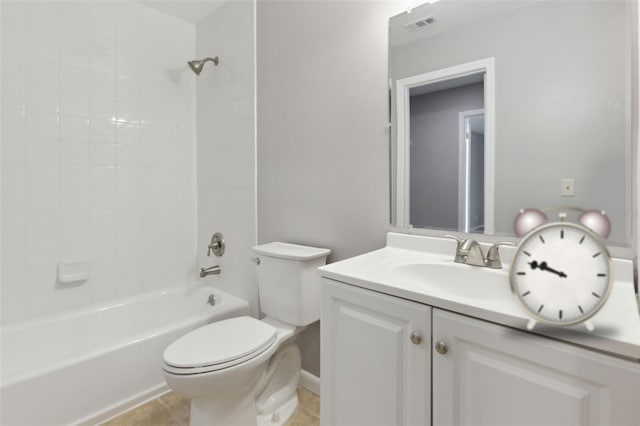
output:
9:48
